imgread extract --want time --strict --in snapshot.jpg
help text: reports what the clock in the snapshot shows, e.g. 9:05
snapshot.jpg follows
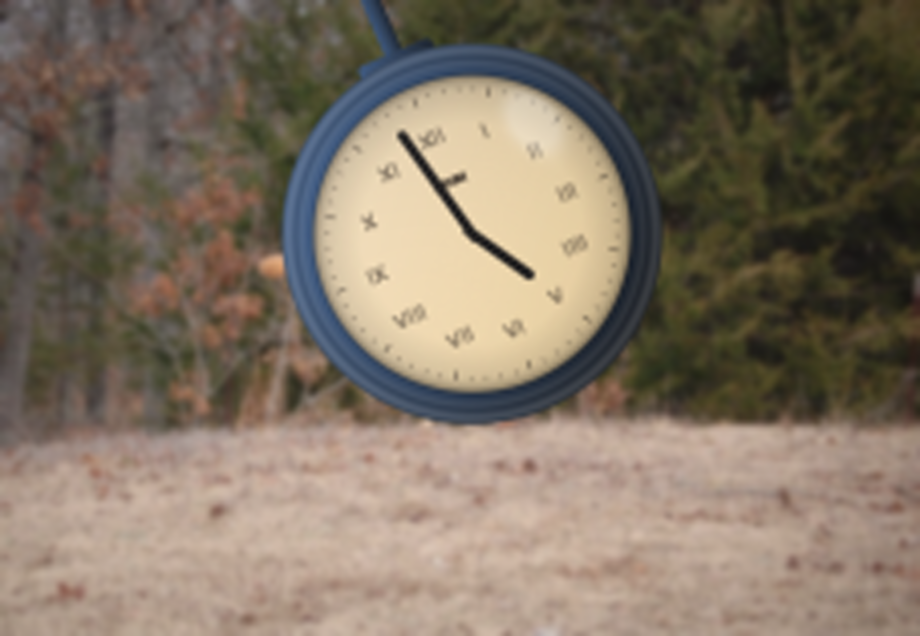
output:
4:58
